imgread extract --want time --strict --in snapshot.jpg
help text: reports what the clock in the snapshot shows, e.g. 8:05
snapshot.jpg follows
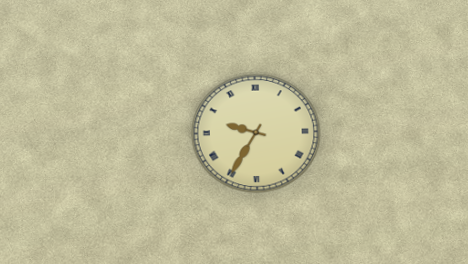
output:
9:35
